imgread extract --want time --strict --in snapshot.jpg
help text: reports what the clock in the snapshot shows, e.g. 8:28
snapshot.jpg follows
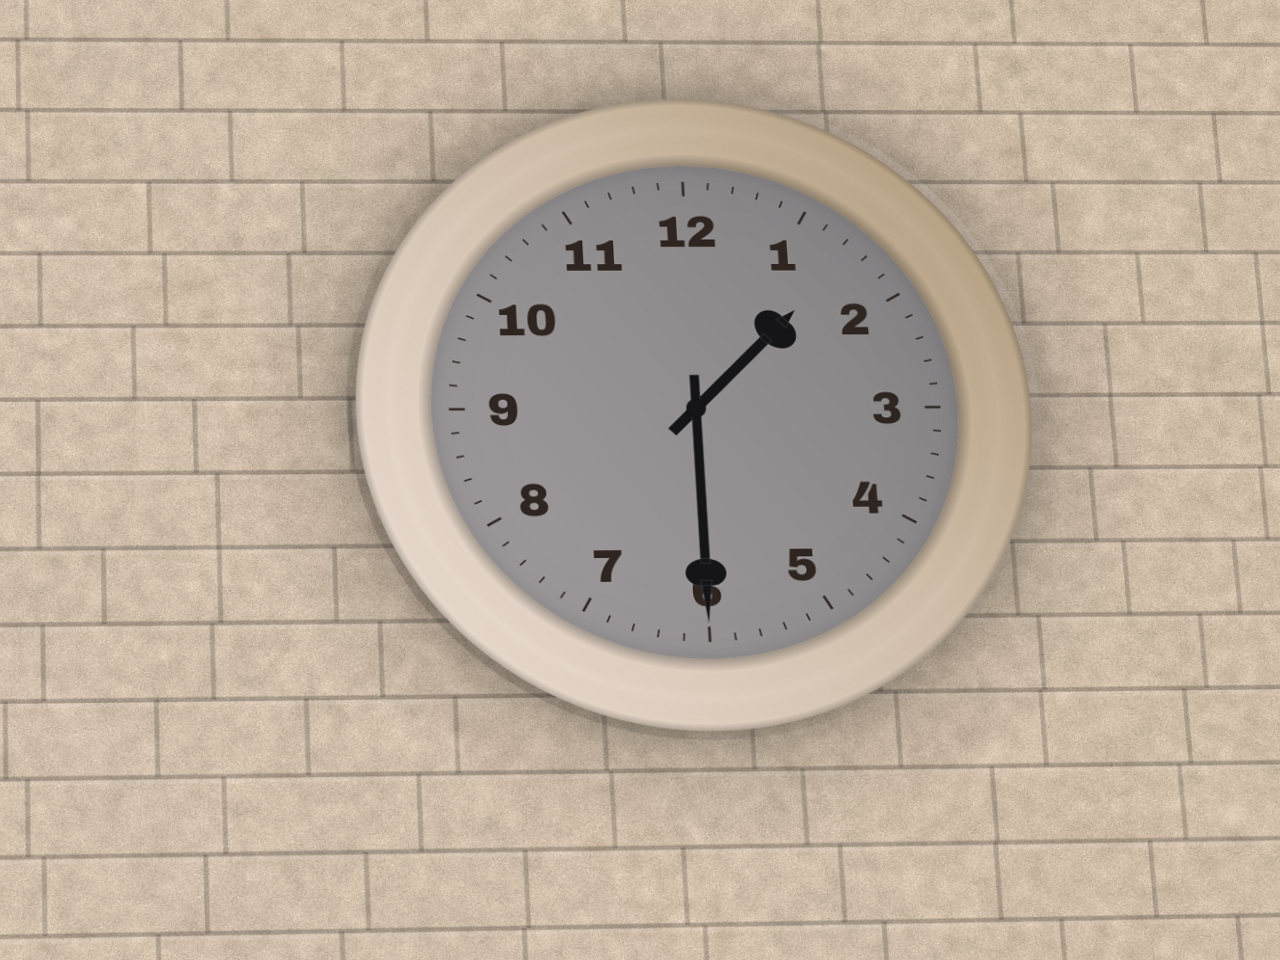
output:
1:30
